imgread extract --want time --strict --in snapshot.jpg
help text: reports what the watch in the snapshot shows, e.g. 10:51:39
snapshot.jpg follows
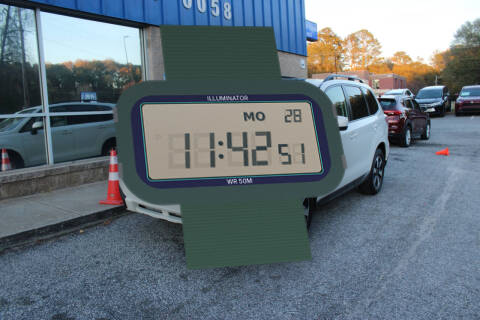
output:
11:42:51
